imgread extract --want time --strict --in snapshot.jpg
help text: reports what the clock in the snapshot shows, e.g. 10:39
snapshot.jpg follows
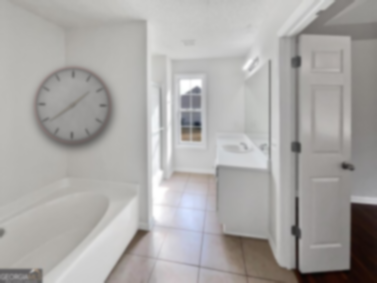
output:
1:39
